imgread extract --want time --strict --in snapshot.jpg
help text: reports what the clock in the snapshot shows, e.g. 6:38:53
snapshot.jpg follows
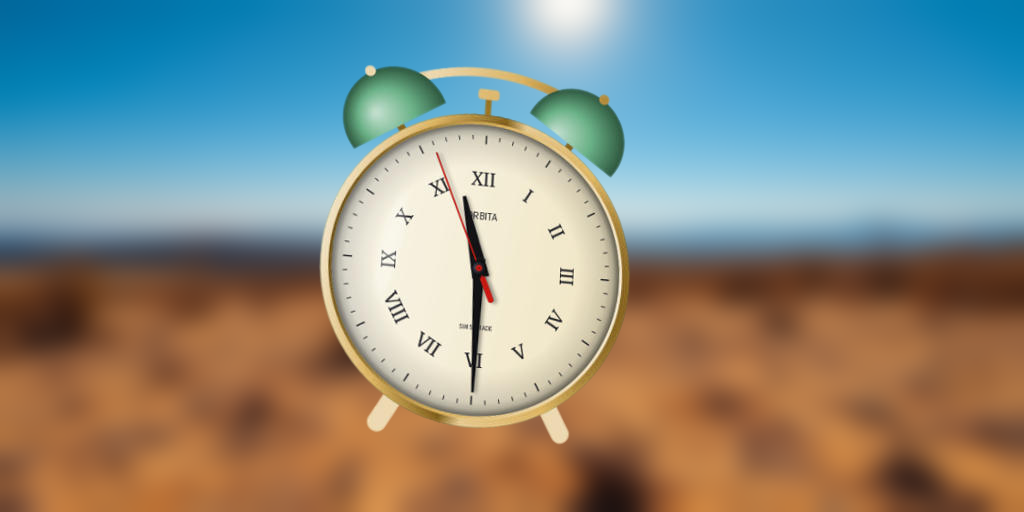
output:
11:29:56
